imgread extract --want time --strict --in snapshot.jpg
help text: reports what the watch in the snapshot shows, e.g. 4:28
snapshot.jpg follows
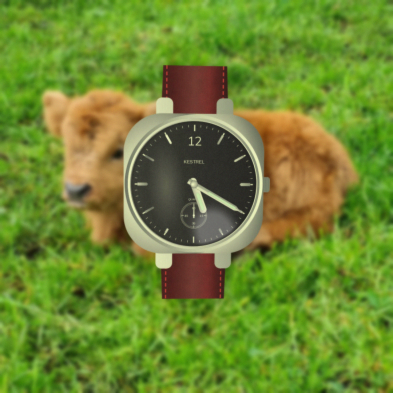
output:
5:20
